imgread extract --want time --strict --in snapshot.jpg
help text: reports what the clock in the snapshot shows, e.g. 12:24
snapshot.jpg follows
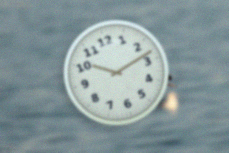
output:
10:13
